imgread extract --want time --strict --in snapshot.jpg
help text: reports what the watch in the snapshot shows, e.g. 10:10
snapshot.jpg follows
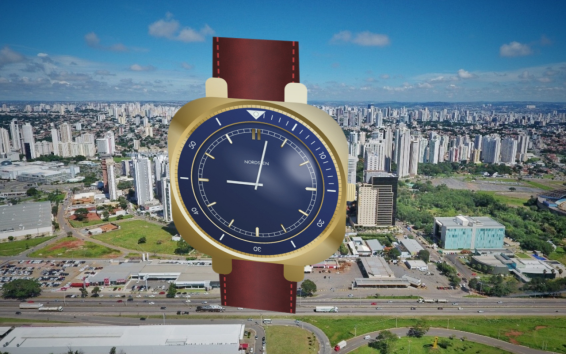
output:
9:02
